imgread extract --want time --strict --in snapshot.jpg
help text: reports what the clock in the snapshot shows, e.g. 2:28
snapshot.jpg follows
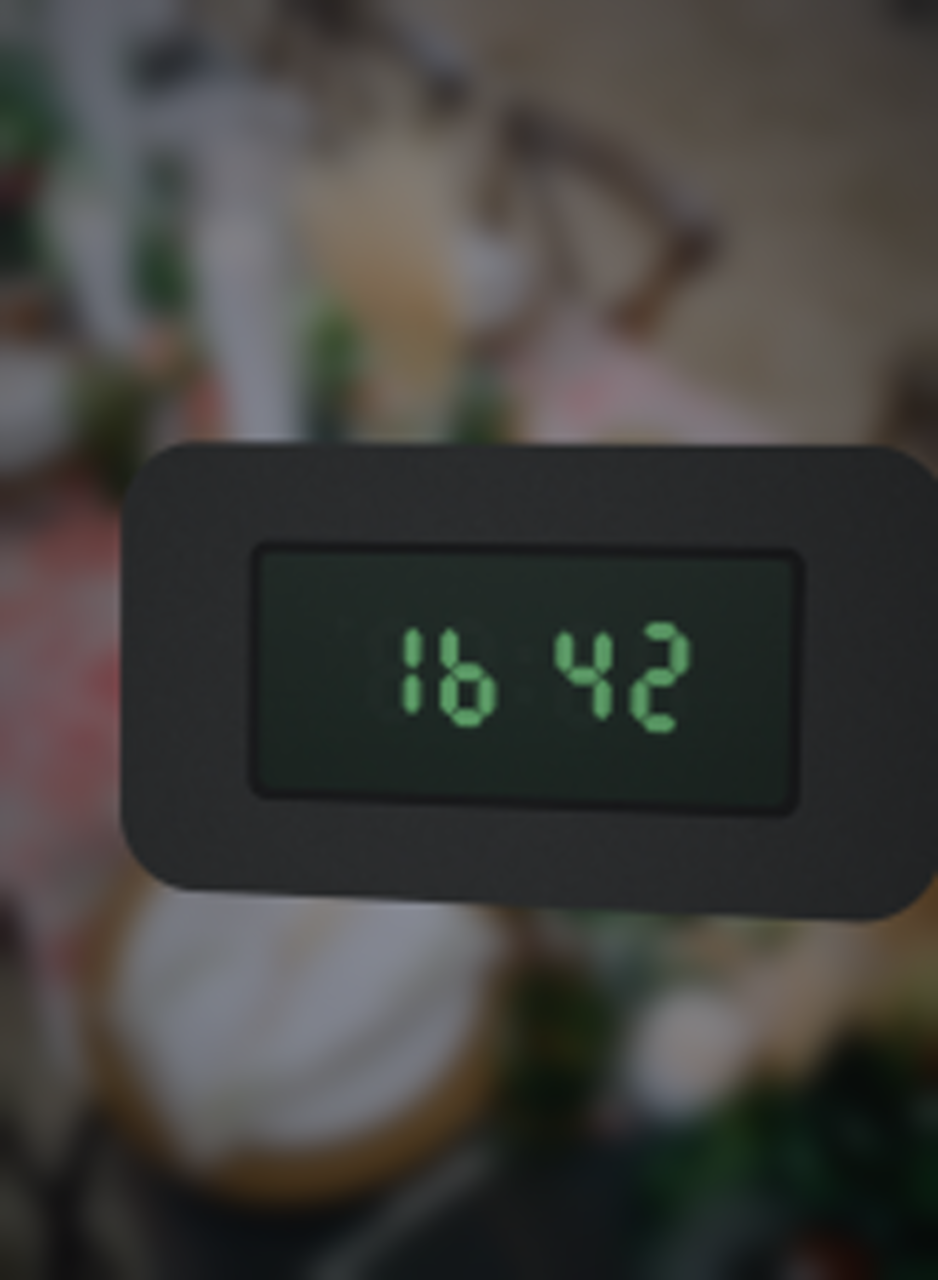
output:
16:42
